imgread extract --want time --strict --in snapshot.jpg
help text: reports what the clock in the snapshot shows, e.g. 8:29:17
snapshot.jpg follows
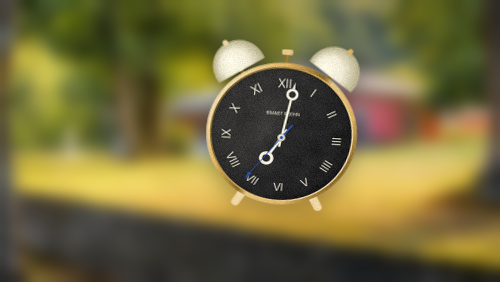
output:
7:01:36
